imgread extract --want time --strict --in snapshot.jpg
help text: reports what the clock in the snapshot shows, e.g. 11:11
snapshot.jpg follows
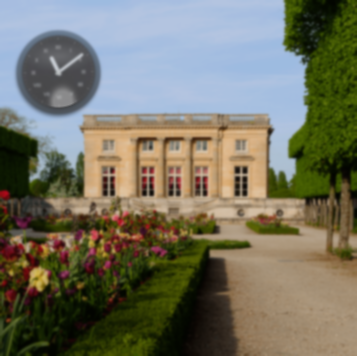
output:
11:09
